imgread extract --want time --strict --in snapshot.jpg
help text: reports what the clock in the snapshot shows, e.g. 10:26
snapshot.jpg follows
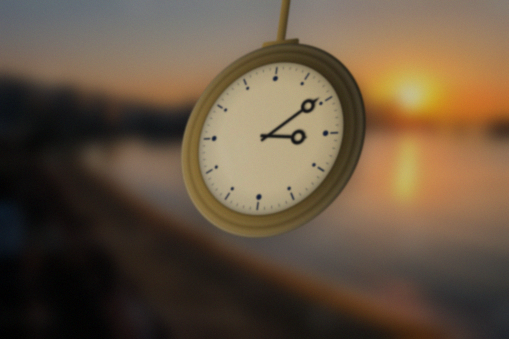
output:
3:09
